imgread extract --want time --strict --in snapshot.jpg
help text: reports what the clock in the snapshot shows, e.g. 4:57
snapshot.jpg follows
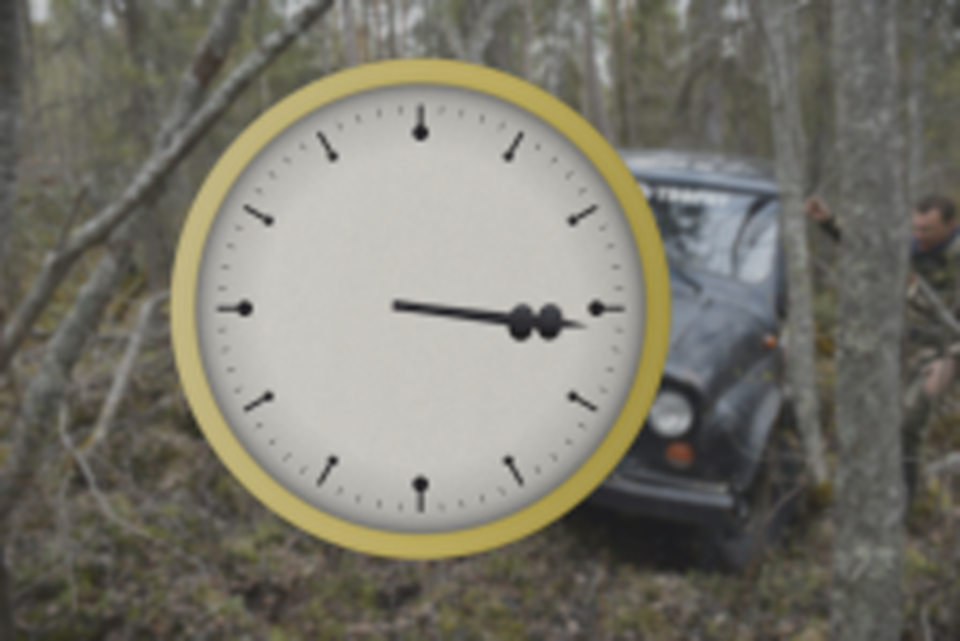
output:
3:16
